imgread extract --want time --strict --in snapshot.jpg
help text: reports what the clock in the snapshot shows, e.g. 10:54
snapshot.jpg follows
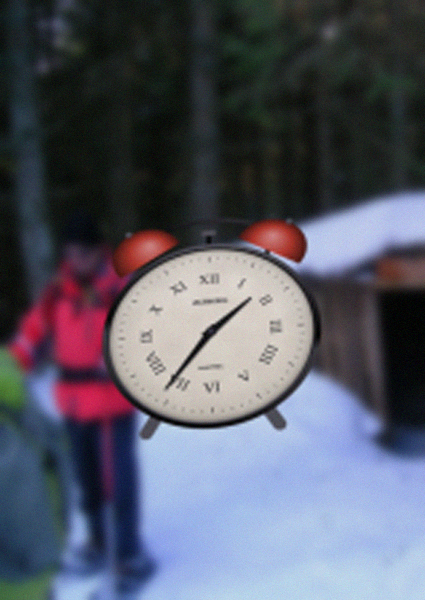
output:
1:36
